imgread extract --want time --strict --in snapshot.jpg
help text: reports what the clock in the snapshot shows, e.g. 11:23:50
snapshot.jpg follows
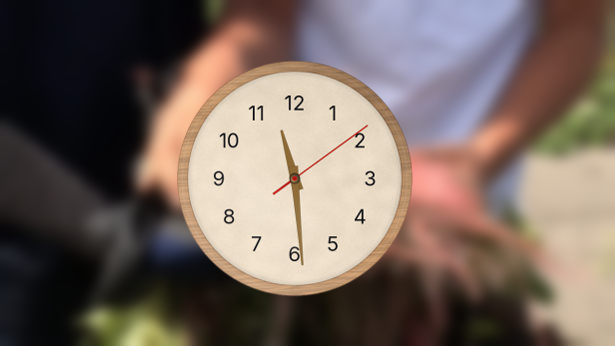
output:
11:29:09
